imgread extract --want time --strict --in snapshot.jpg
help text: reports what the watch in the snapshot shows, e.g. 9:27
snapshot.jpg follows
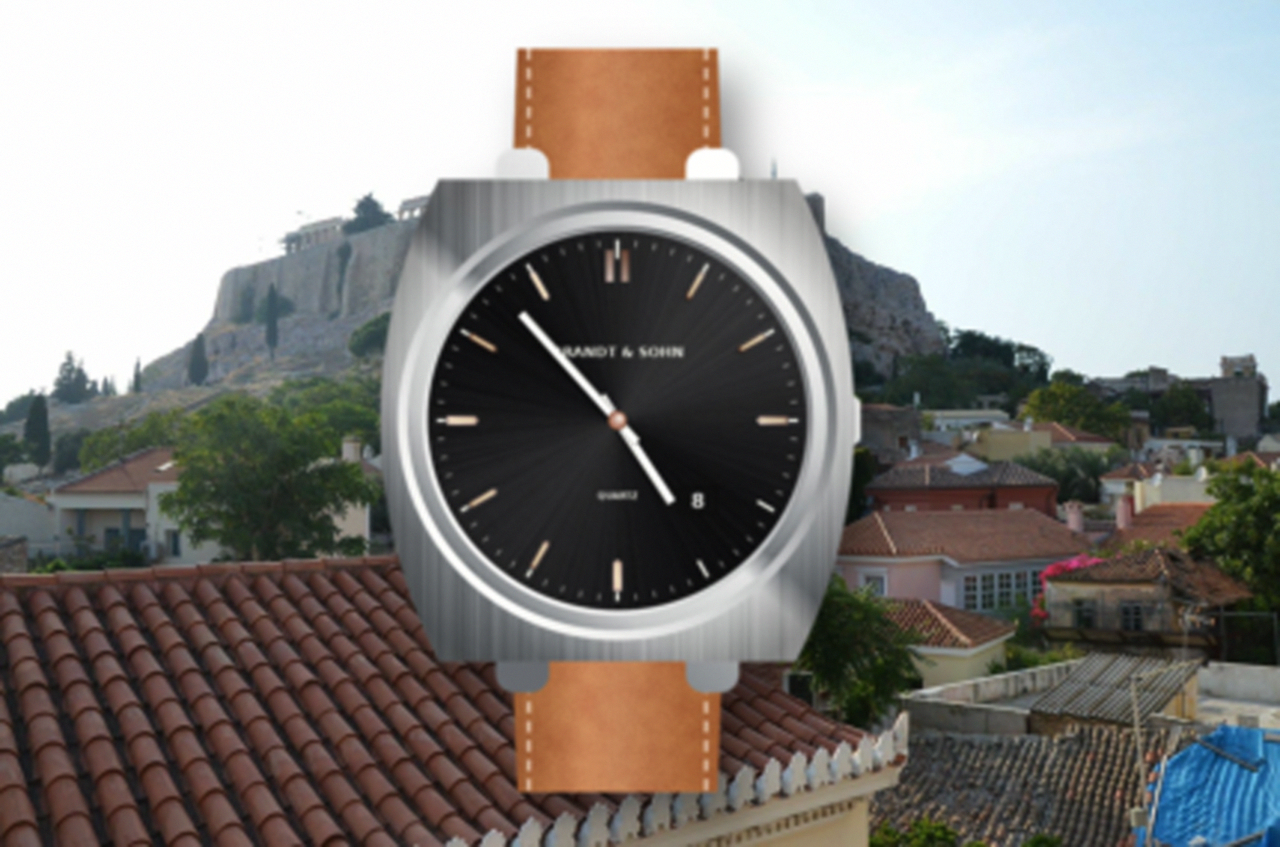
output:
4:53
